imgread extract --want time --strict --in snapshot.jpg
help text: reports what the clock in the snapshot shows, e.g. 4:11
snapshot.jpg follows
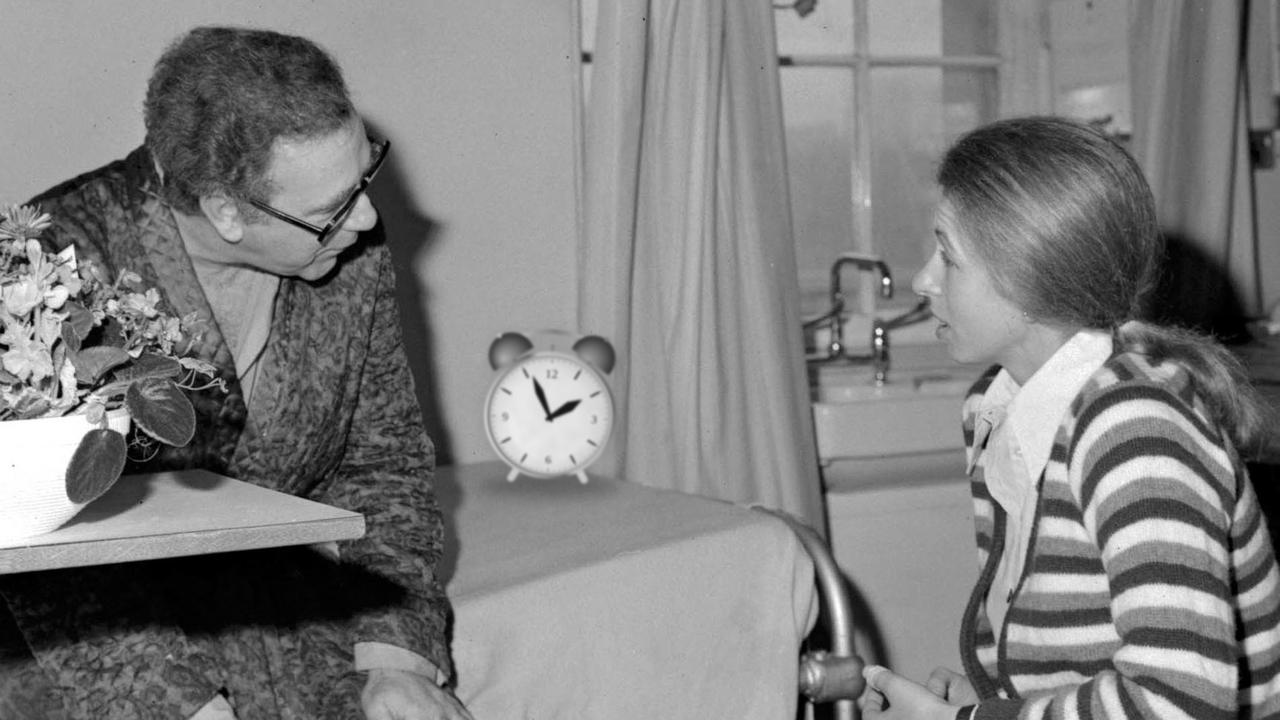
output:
1:56
